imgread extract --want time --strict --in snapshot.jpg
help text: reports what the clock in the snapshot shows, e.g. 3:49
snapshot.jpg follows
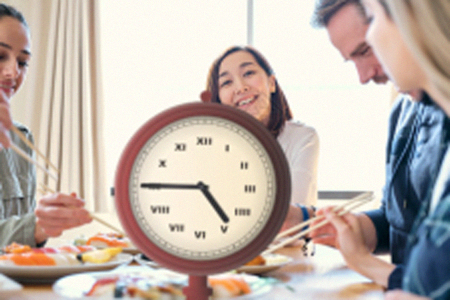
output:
4:45
